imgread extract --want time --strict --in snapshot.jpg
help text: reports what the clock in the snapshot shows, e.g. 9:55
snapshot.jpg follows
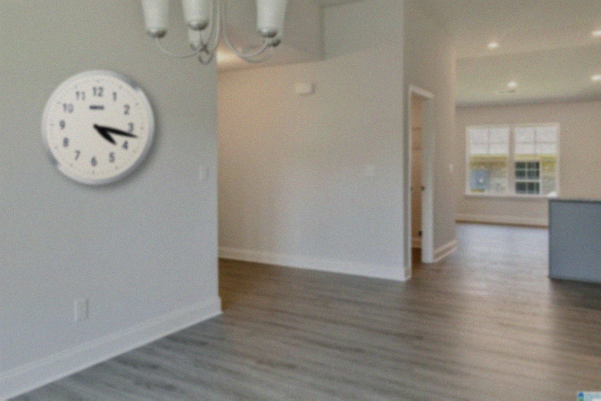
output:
4:17
